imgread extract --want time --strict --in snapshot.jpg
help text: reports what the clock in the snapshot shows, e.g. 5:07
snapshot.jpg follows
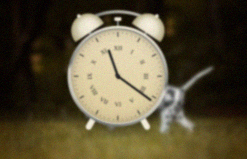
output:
11:21
